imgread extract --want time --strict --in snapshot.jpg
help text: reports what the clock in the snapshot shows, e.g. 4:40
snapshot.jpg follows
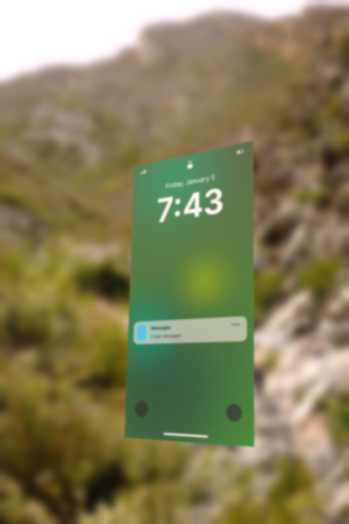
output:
7:43
